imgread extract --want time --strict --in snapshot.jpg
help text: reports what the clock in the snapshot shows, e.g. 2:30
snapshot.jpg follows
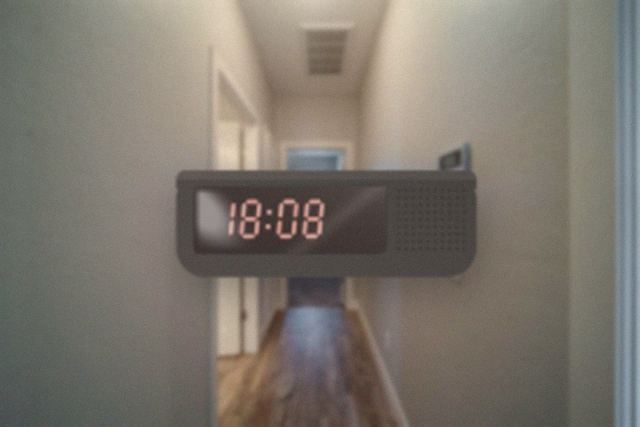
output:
18:08
